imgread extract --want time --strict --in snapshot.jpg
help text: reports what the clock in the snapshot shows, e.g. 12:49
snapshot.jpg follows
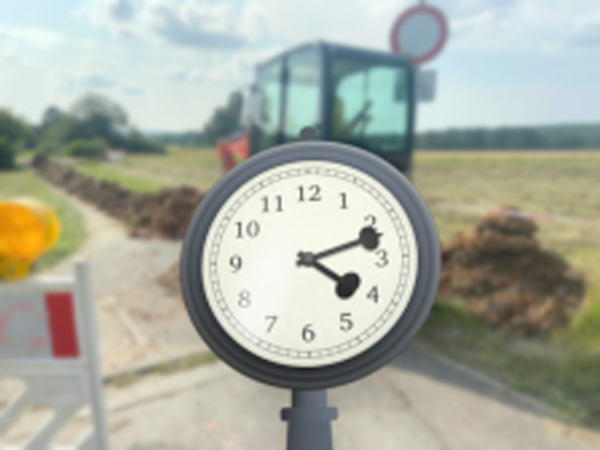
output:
4:12
